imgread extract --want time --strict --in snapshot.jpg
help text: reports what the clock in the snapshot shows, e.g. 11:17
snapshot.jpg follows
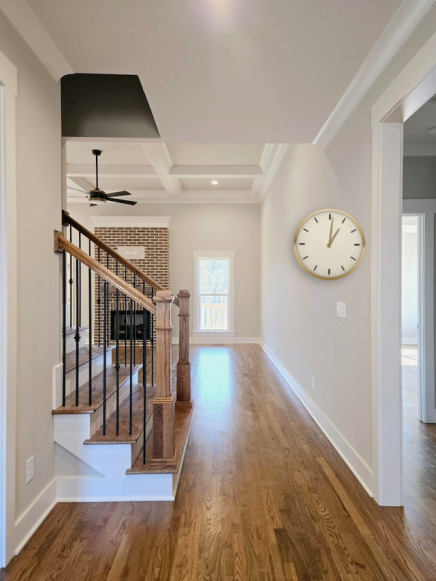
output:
1:01
